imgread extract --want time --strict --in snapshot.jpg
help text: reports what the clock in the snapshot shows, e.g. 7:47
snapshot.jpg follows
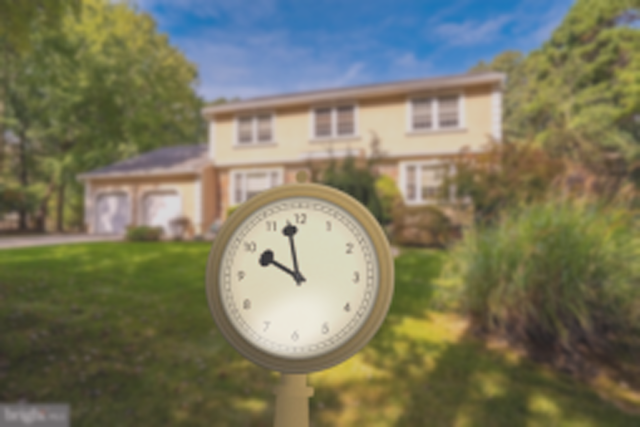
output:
9:58
